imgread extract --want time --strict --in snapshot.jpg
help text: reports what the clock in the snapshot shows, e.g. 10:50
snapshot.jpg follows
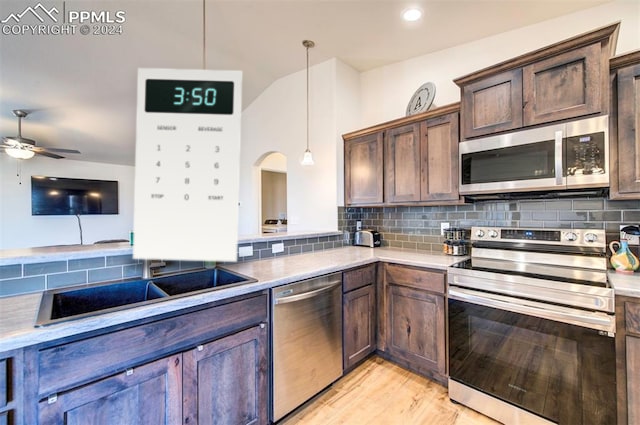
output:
3:50
